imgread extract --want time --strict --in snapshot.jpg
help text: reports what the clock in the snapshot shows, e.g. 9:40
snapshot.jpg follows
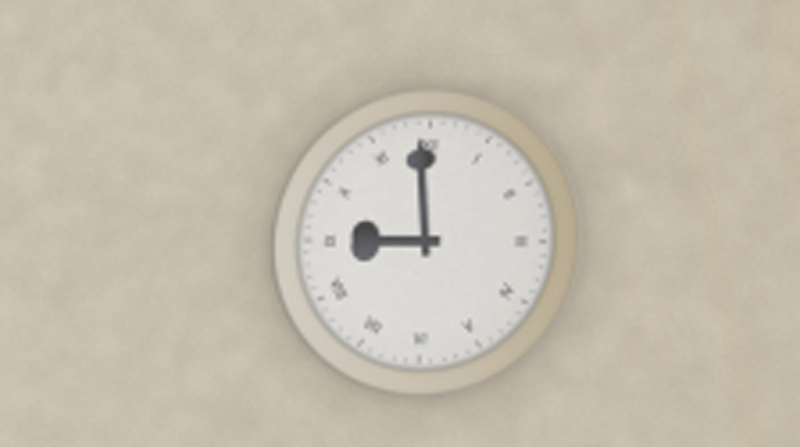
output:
8:59
